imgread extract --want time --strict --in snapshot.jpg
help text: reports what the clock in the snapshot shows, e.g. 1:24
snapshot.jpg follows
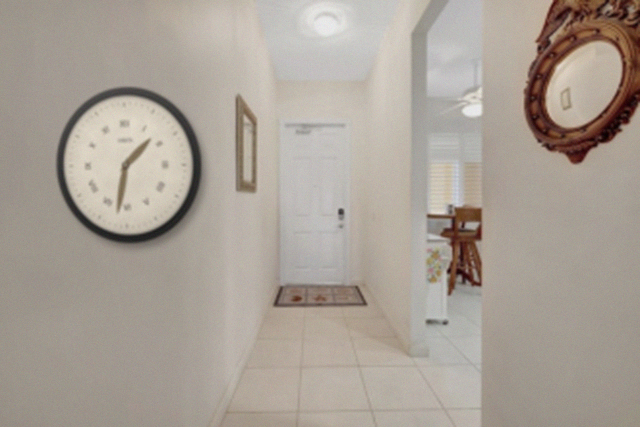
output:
1:32
